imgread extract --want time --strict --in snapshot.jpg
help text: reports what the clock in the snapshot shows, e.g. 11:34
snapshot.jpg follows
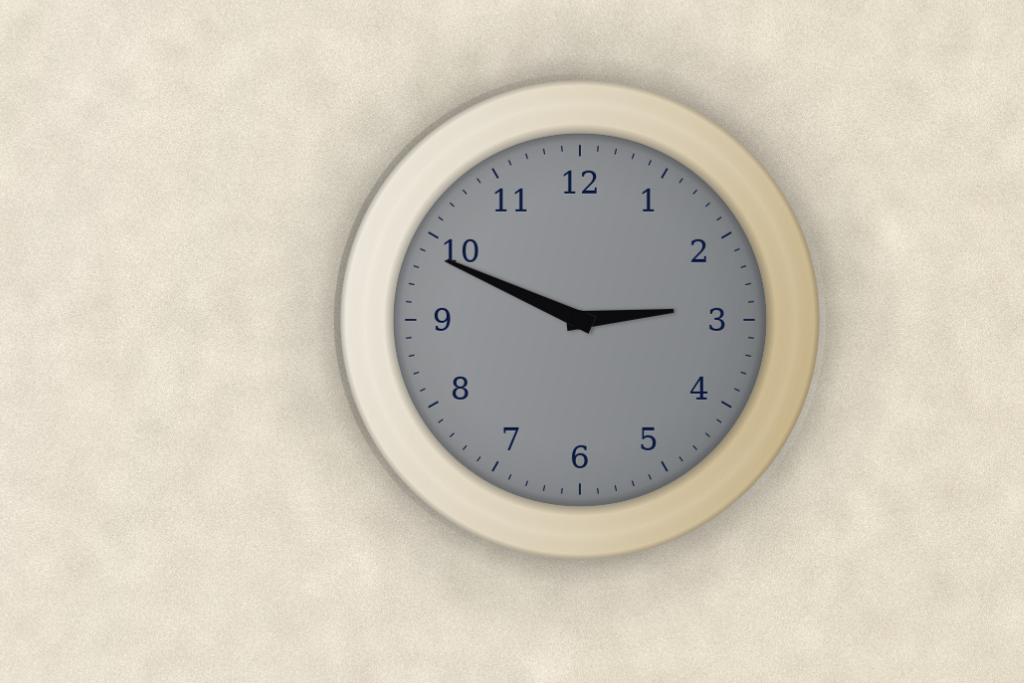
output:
2:49
